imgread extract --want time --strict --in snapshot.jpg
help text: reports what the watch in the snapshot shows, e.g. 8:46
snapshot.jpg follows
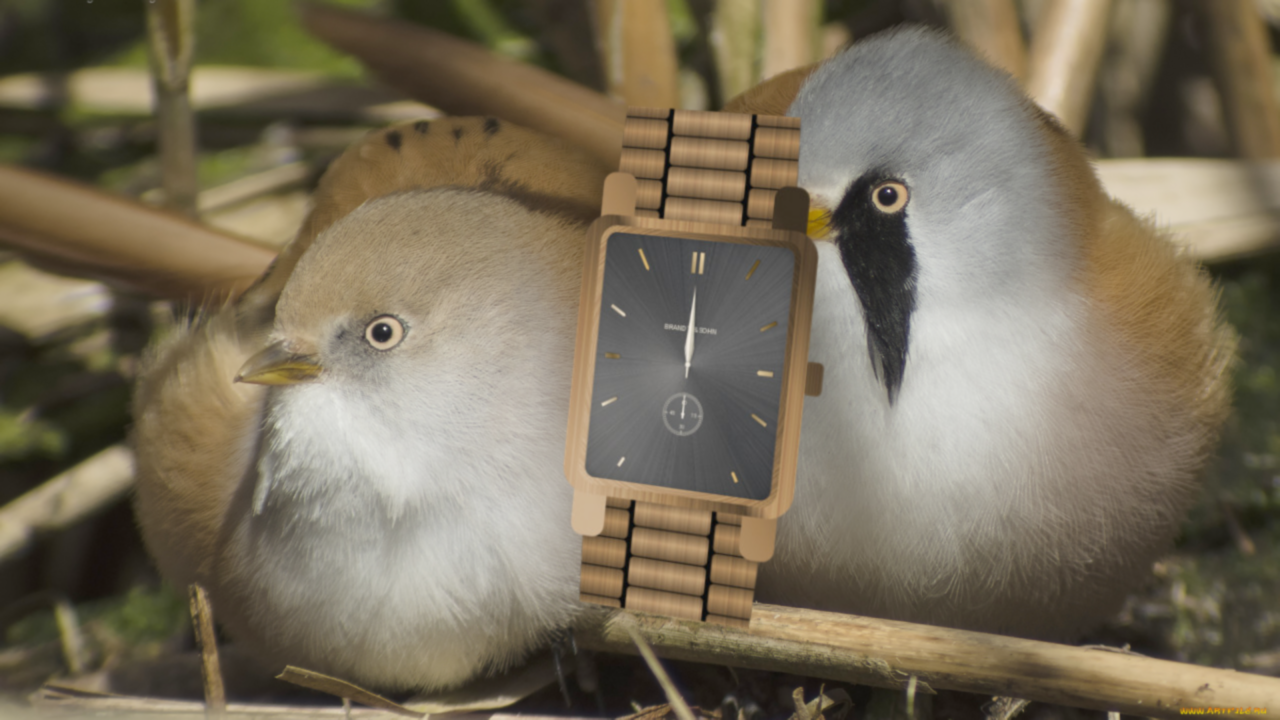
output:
12:00
